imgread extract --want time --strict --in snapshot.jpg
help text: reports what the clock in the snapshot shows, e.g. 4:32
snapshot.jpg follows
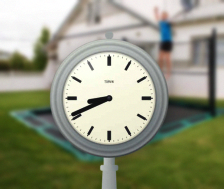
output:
8:41
